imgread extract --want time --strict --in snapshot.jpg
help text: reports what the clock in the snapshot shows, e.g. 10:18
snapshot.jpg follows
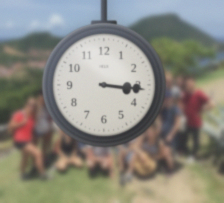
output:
3:16
